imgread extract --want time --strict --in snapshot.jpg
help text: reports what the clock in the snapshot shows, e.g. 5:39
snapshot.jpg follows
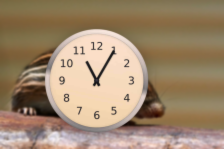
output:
11:05
